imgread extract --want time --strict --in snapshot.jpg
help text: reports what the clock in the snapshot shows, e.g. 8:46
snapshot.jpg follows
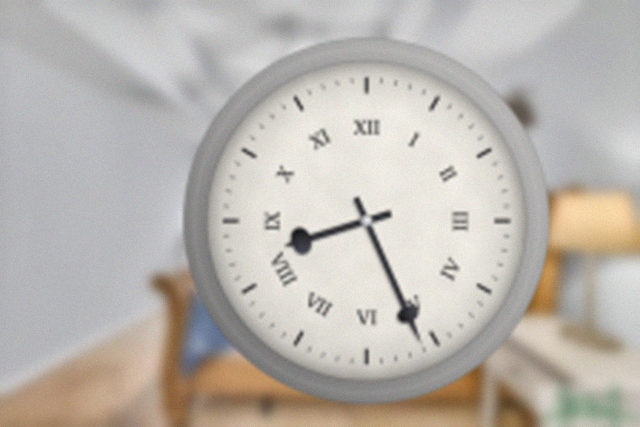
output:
8:26
